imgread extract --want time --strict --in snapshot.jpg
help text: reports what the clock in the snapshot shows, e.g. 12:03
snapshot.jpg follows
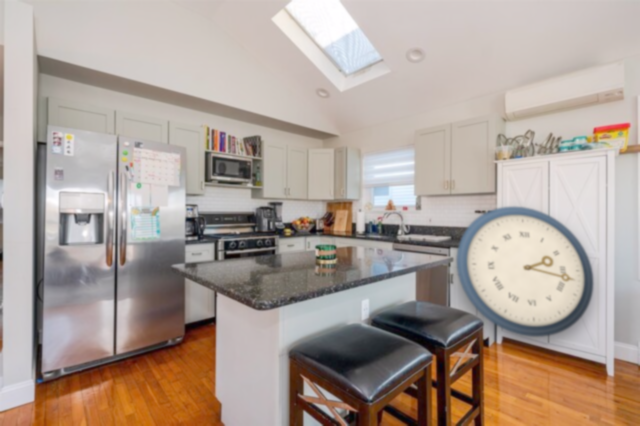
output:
2:17
